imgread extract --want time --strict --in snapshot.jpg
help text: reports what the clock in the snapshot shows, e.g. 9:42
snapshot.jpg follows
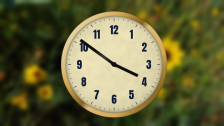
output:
3:51
